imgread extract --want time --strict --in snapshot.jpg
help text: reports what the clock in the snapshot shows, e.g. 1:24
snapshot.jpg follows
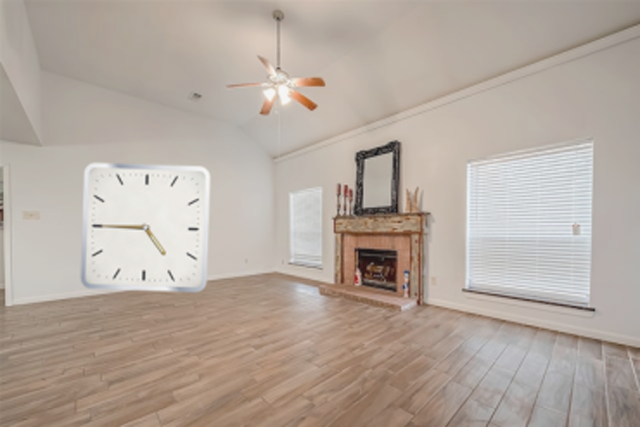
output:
4:45
